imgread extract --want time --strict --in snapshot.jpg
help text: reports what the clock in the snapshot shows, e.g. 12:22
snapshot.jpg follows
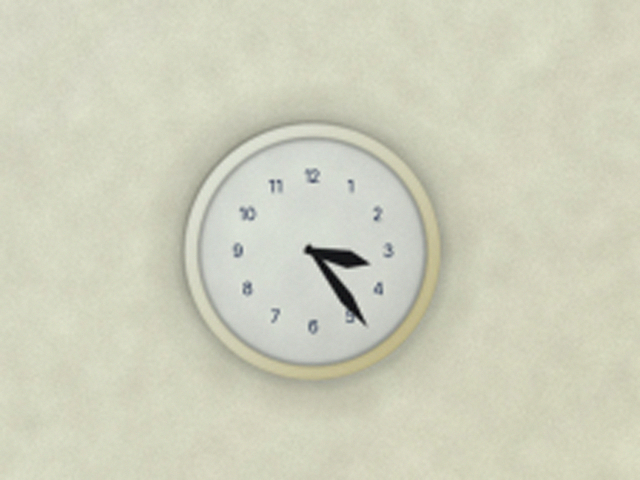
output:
3:24
